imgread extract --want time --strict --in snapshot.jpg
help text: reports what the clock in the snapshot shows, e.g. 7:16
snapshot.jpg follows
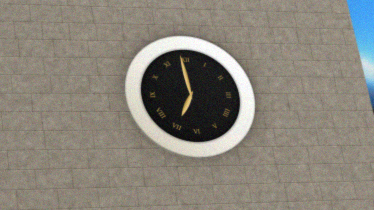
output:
6:59
